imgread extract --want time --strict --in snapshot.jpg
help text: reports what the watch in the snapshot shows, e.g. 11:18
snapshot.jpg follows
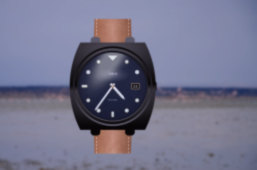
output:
4:36
